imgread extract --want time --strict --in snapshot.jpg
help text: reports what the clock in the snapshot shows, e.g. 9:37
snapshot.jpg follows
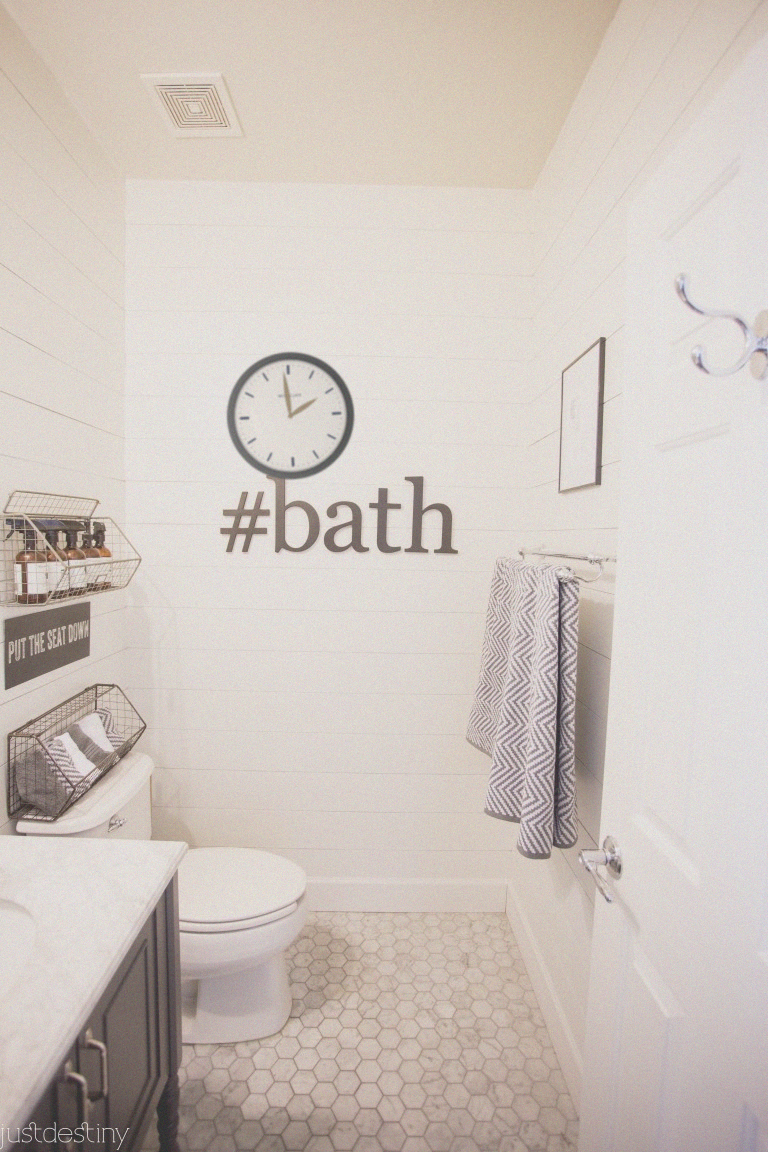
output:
1:59
